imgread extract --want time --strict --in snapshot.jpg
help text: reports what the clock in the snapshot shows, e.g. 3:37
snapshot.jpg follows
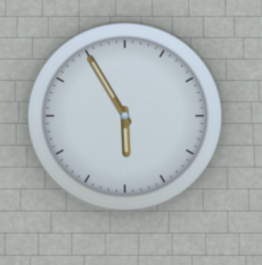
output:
5:55
